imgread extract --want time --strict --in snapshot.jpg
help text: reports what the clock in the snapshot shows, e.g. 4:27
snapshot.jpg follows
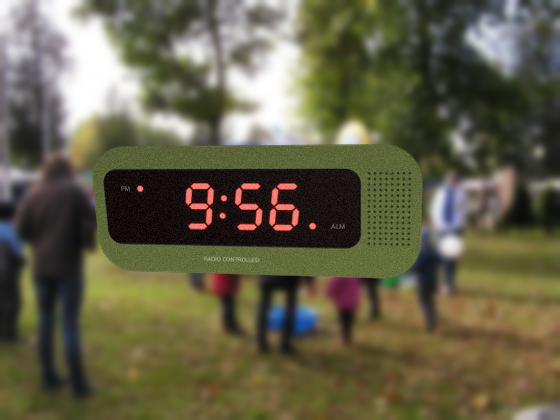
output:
9:56
